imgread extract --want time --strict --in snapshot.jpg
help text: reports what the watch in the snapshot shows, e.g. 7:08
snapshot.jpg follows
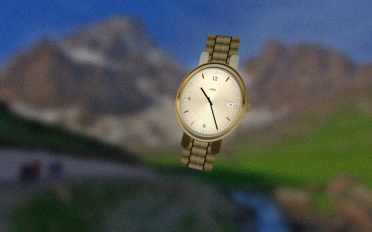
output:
10:25
